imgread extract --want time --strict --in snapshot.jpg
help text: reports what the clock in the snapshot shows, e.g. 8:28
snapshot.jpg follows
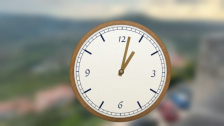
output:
1:02
